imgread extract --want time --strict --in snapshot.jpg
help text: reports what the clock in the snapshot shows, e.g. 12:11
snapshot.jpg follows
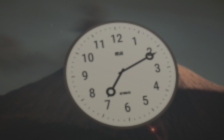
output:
7:11
